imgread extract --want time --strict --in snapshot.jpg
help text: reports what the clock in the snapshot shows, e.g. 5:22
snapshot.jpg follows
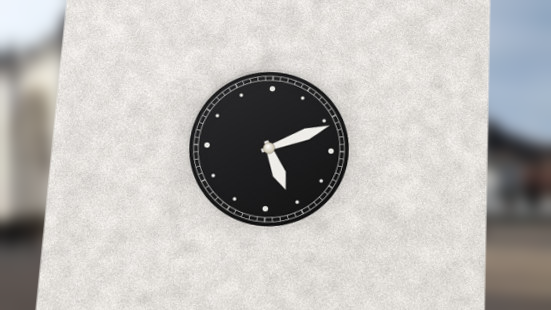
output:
5:11
